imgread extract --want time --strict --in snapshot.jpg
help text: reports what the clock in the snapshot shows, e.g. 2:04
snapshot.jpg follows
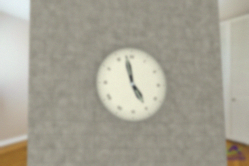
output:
4:58
